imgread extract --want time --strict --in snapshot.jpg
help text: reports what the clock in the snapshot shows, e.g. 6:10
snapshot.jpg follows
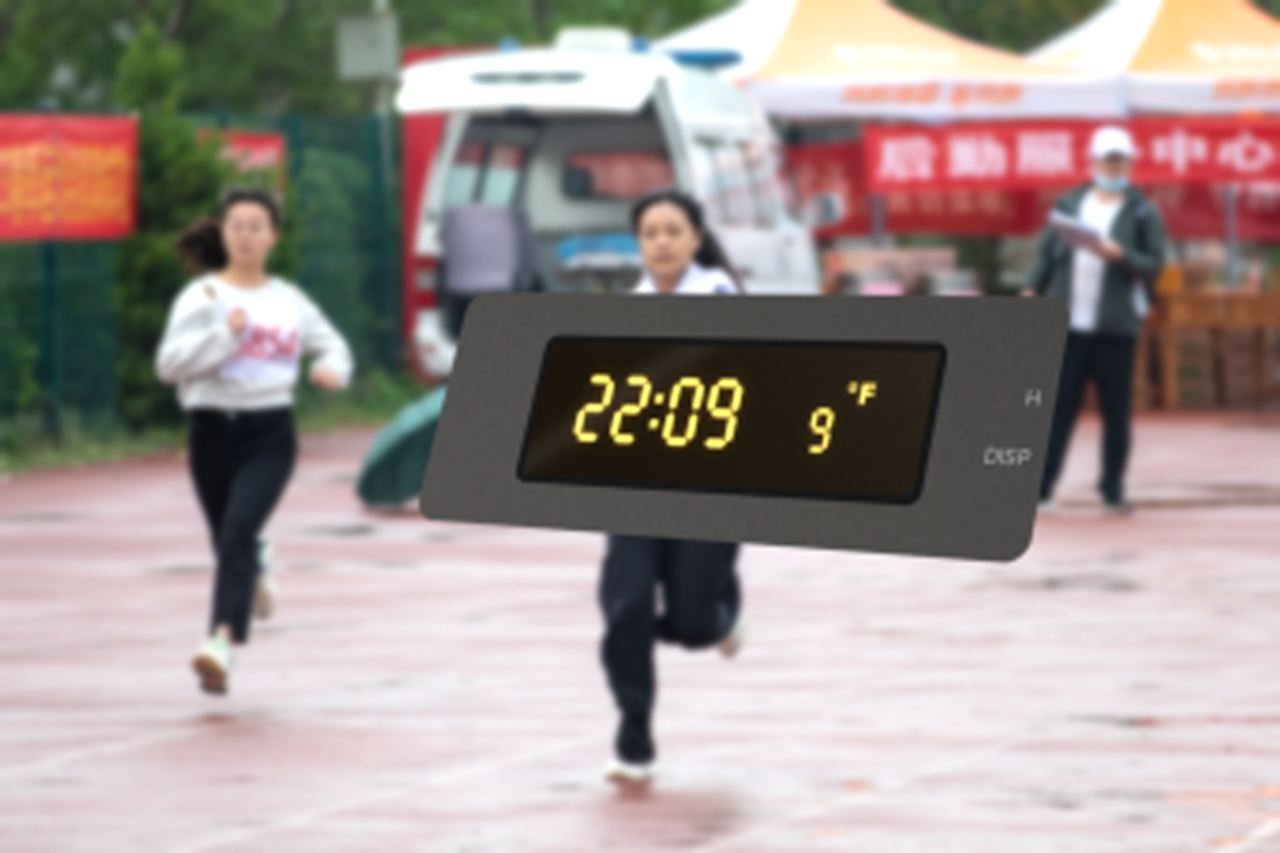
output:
22:09
